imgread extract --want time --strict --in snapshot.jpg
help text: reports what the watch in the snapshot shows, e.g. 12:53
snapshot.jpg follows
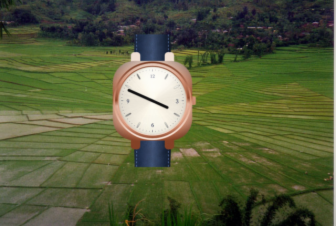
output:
3:49
